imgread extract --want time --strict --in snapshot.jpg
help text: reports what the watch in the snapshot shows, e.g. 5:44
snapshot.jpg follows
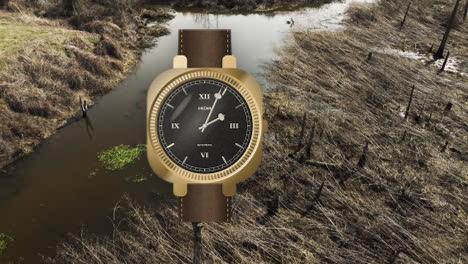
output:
2:04
